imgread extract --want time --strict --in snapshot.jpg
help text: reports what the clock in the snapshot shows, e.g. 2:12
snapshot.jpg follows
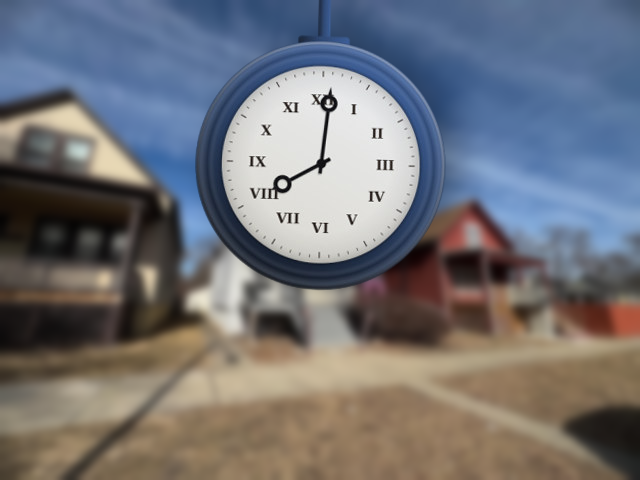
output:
8:01
